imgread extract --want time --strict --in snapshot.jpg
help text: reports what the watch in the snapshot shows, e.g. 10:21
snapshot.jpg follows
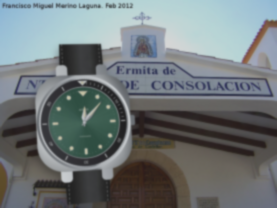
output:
12:07
